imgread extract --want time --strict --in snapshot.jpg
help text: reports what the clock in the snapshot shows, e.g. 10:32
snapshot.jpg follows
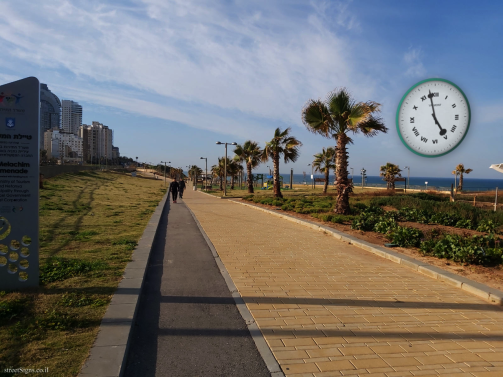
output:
4:58
